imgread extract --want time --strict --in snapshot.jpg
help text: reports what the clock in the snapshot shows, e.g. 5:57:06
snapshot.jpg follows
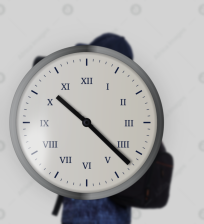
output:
10:22:22
